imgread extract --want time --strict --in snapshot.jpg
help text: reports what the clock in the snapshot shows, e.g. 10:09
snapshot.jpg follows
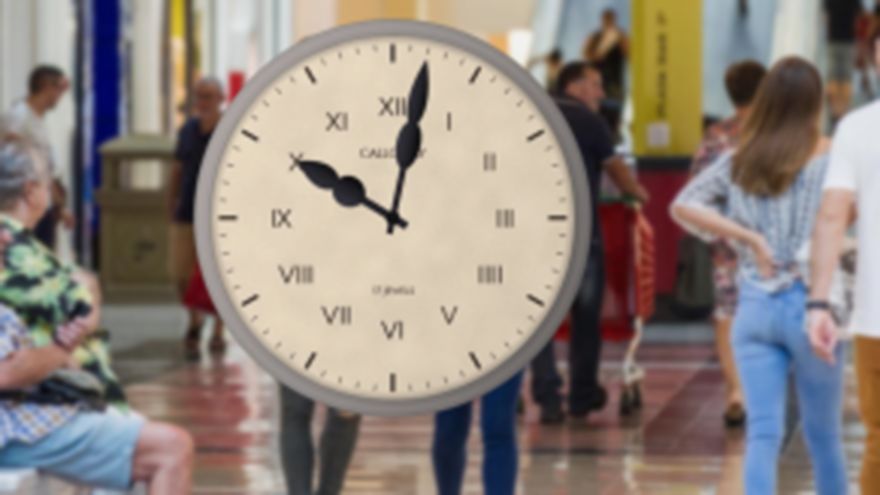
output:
10:02
